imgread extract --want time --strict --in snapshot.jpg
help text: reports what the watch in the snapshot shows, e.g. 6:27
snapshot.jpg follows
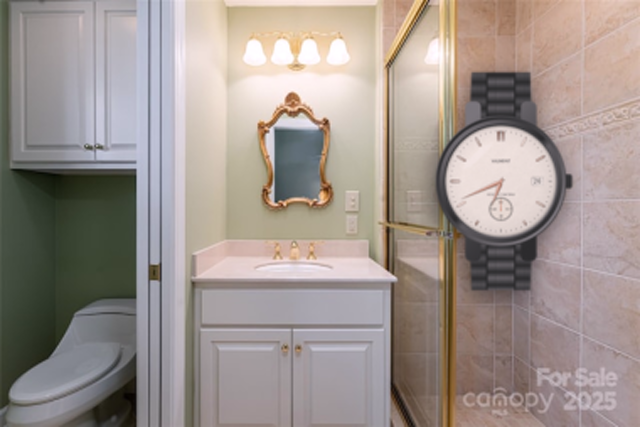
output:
6:41
